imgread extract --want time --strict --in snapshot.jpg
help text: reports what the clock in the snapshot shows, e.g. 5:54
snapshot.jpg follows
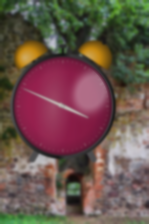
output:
3:49
